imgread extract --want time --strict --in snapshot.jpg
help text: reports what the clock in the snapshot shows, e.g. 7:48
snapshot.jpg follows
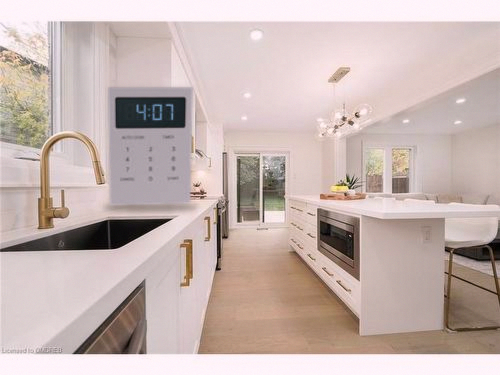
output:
4:07
